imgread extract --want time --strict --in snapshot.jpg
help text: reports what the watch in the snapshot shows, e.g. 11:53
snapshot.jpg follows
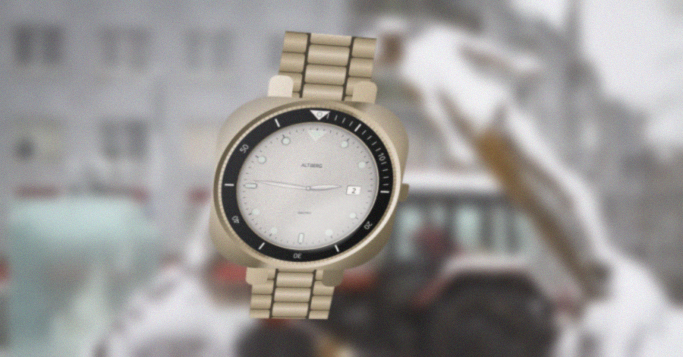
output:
2:46
